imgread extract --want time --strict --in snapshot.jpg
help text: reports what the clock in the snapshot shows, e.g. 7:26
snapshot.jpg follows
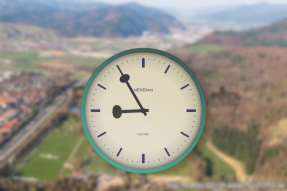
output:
8:55
